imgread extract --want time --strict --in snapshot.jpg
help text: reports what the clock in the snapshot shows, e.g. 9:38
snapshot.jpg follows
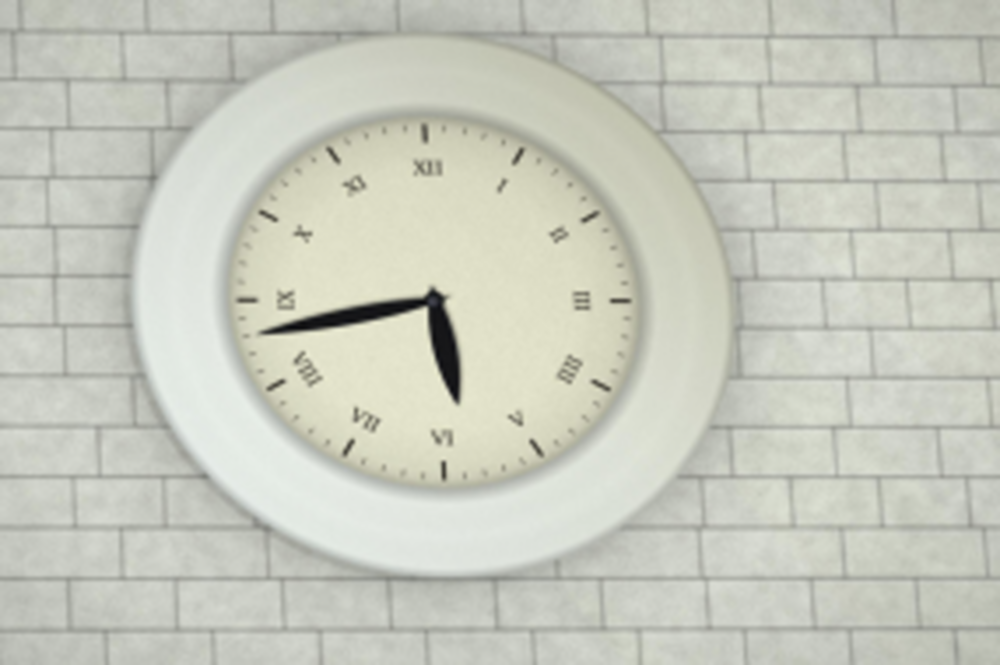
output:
5:43
